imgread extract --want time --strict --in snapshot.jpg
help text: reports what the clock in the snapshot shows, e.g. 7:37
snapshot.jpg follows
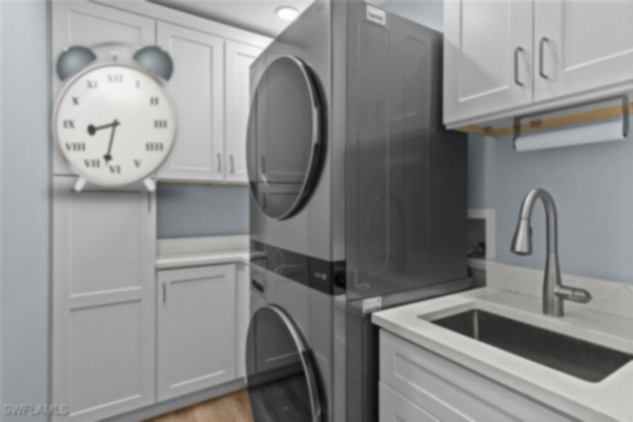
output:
8:32
